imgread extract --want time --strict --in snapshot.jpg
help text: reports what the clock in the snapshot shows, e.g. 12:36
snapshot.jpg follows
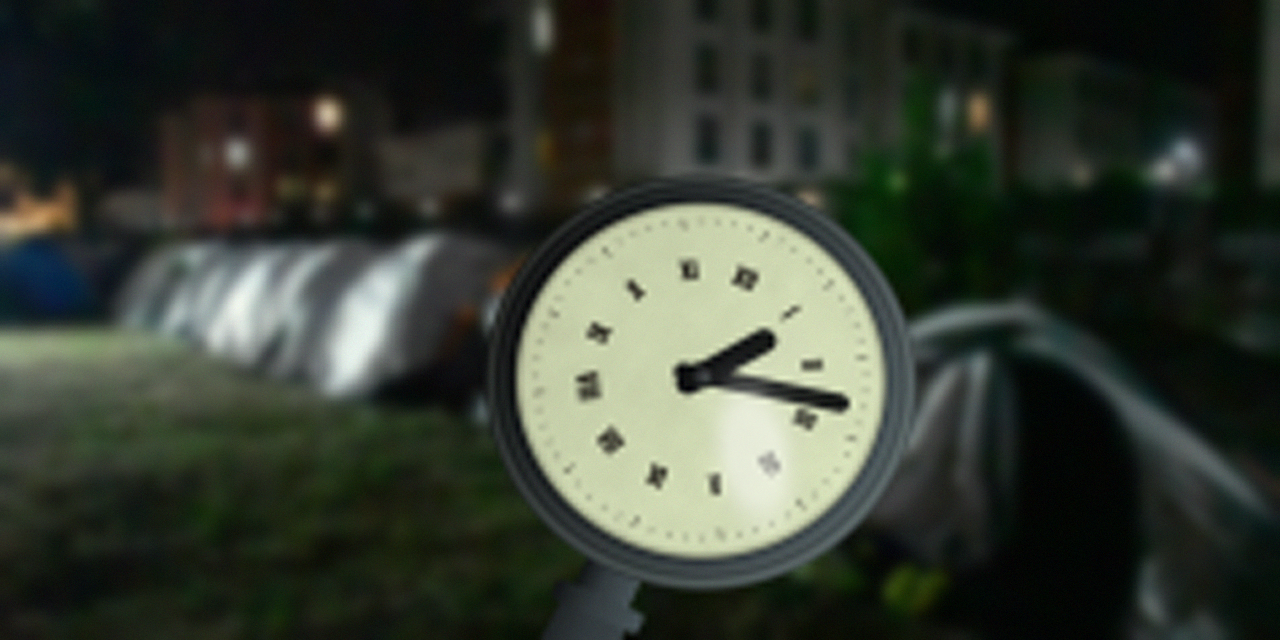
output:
1:13
